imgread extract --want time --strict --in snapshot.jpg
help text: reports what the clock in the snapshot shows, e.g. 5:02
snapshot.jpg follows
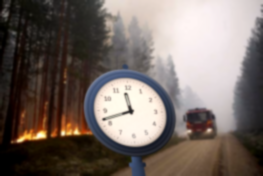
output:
11:42
